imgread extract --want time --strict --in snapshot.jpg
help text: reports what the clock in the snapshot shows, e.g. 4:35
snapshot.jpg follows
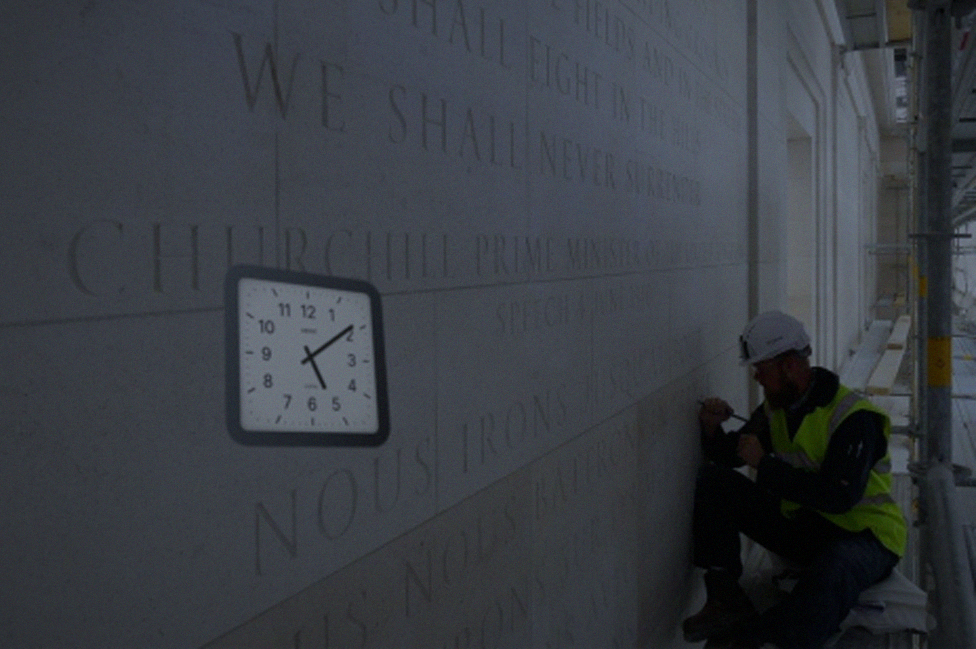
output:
5:09
